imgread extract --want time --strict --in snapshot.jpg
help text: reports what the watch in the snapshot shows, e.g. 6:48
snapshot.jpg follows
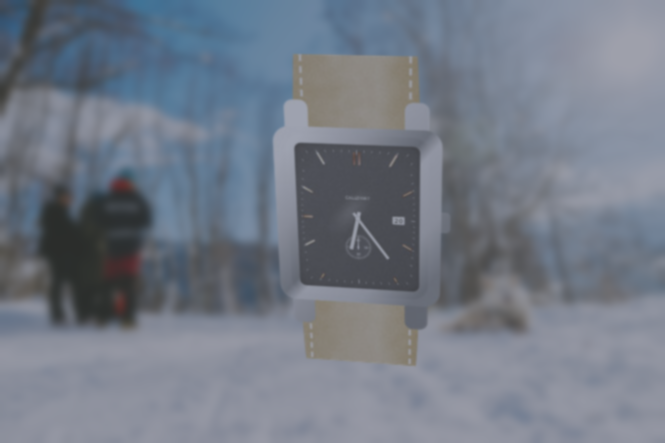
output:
6:24
